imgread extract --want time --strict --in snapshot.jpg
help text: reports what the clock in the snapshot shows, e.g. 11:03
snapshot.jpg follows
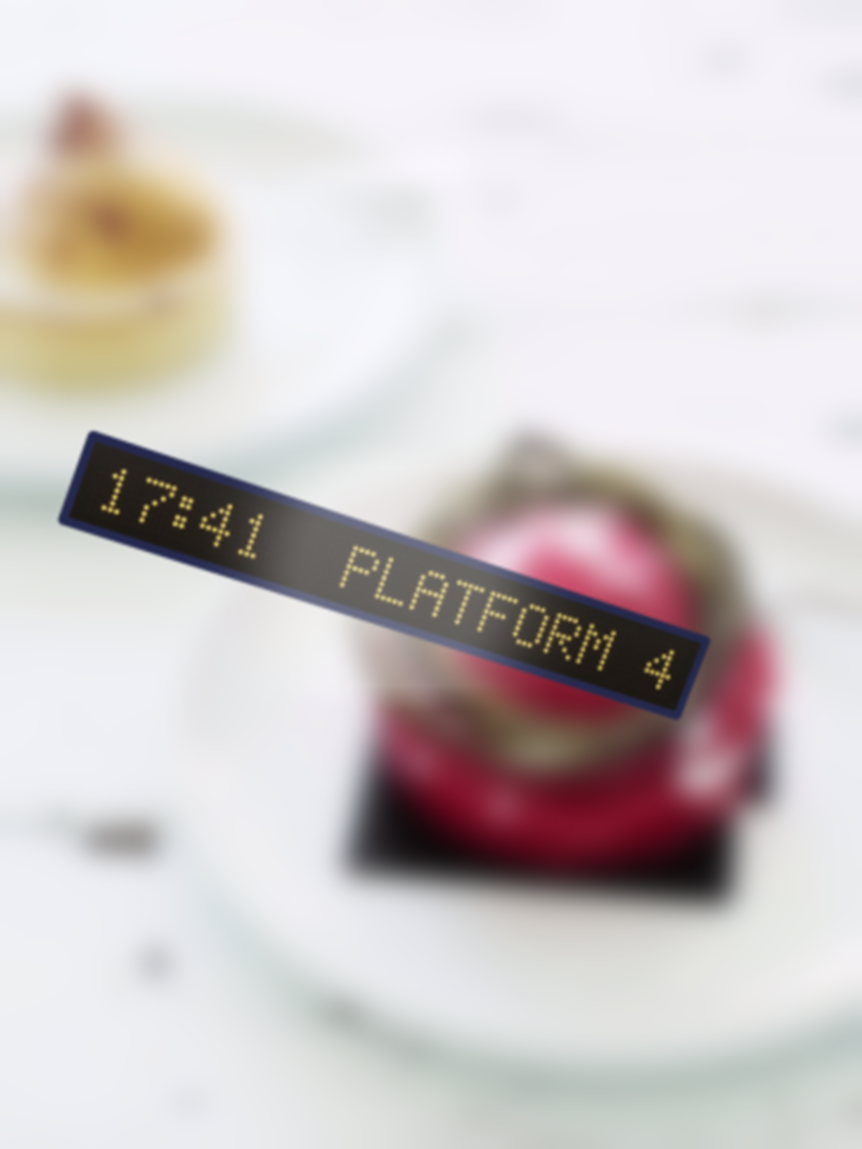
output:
17:41
